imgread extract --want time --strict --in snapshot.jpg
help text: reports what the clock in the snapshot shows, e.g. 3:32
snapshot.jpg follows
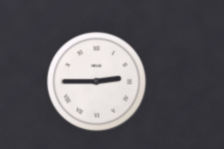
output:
2:45
